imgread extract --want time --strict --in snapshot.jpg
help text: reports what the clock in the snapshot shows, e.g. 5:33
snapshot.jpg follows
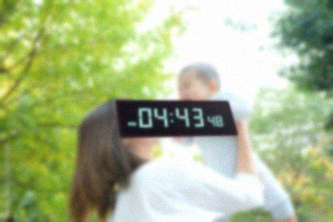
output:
4:43
